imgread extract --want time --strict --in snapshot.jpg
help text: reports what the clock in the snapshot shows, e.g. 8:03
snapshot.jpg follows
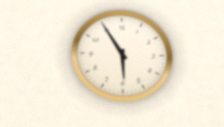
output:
5:55
